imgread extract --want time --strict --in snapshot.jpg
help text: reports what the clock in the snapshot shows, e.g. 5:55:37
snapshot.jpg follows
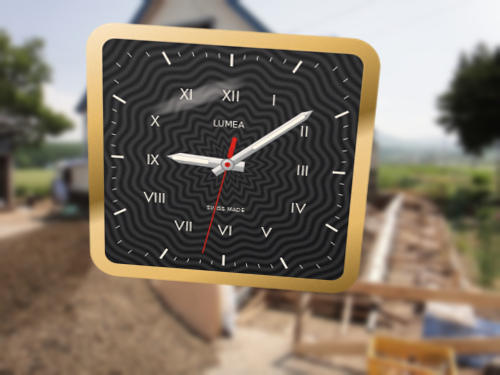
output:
9:08:32
